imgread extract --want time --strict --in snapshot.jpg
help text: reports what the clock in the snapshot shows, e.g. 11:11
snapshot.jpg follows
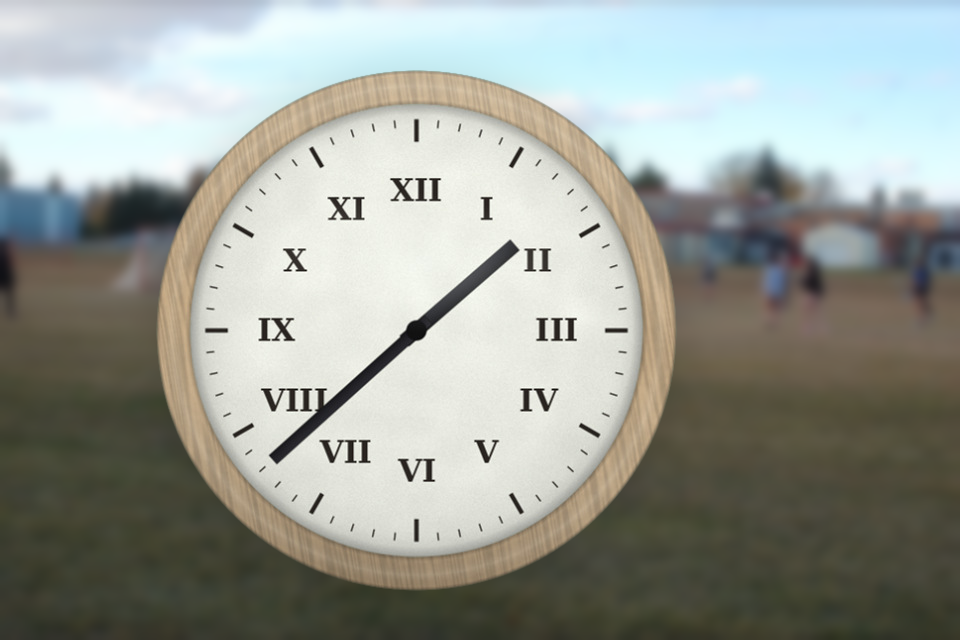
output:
1:38
